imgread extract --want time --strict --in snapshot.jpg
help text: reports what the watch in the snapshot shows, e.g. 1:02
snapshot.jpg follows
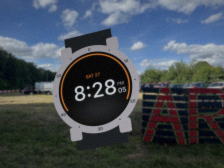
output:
8:28
